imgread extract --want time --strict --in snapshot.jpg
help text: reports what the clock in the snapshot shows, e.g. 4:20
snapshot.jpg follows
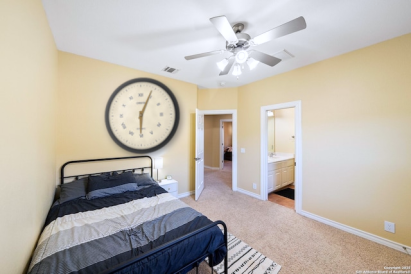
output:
6:04
